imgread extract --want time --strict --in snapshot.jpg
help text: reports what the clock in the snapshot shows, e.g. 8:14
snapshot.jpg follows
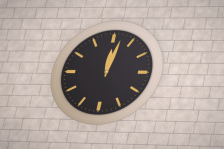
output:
12:02
